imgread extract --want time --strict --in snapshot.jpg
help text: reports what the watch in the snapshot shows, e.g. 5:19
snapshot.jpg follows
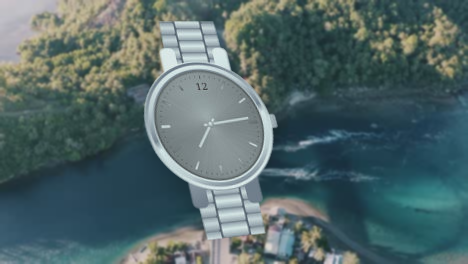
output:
7:14
